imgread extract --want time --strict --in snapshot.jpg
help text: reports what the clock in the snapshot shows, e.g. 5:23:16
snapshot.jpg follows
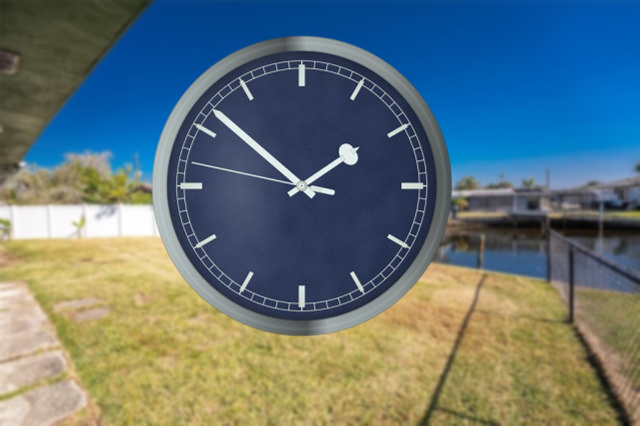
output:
1:51:47
